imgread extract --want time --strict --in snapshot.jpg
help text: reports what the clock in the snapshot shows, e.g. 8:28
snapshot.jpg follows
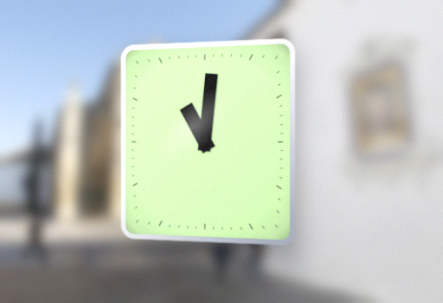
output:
11:01
